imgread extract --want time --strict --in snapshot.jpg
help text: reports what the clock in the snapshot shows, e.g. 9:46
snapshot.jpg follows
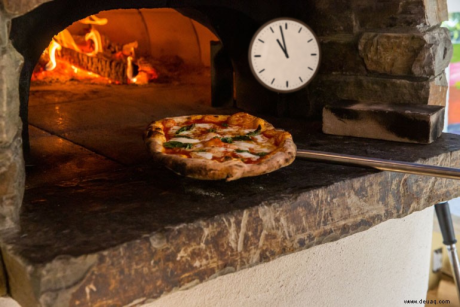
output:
10:58
